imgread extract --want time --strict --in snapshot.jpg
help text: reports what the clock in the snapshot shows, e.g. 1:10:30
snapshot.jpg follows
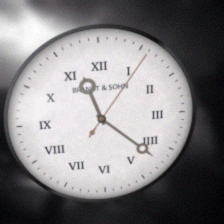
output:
11:22:06
